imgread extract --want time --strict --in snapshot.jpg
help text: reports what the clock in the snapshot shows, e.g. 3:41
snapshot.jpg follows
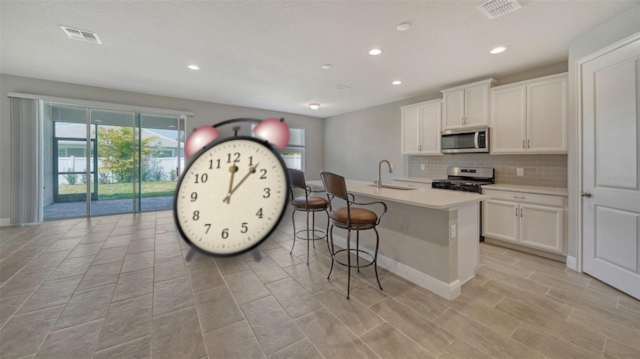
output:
12:07
